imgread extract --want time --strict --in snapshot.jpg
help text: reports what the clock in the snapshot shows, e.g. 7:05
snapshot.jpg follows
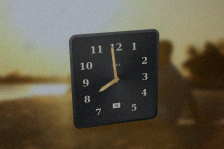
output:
7:59
